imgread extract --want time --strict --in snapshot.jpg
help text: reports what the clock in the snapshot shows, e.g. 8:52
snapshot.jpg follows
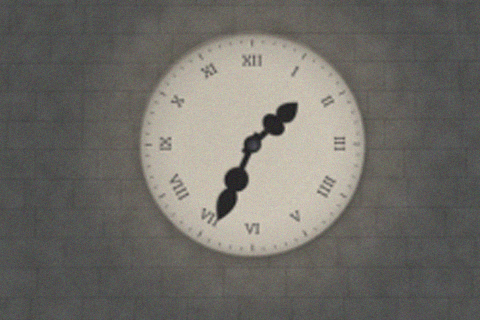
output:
1:34
